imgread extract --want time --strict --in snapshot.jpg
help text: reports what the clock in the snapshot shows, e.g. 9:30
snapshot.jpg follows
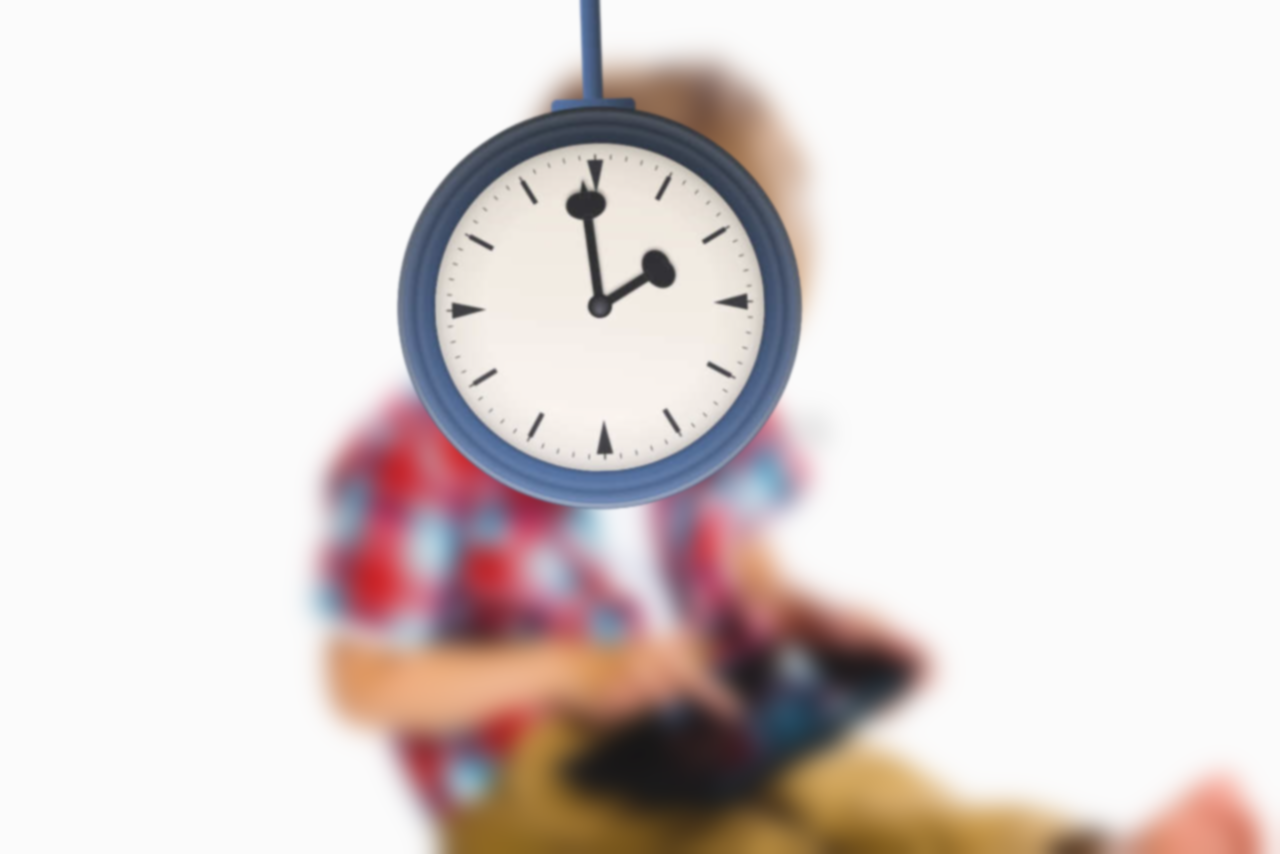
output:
1:59
